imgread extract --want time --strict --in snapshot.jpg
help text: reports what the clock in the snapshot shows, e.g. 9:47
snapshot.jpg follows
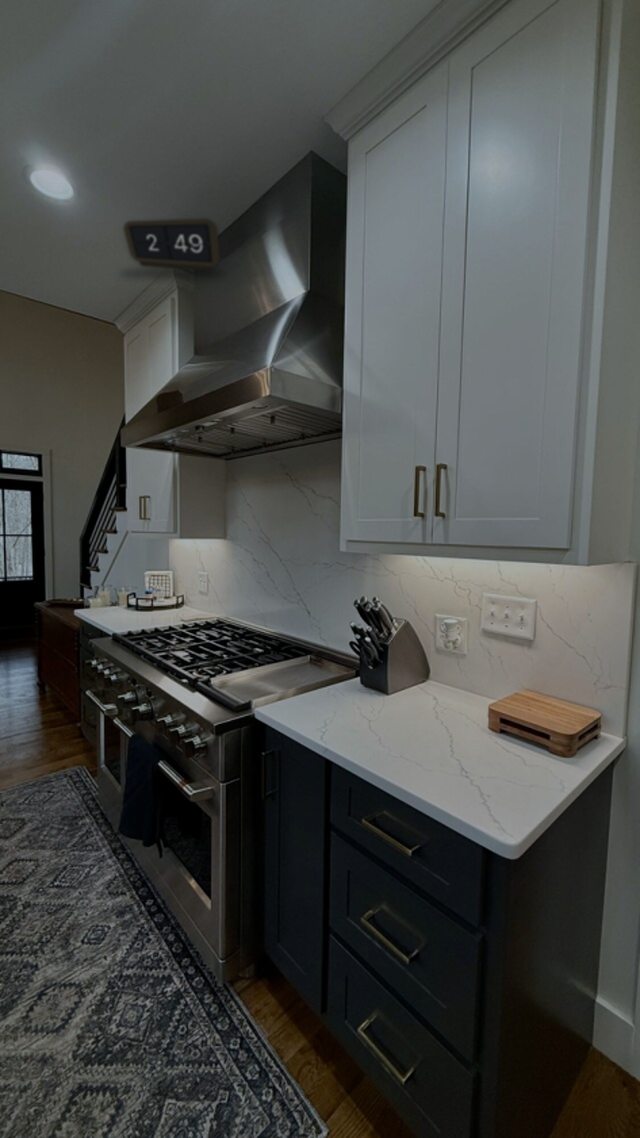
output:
2:49
